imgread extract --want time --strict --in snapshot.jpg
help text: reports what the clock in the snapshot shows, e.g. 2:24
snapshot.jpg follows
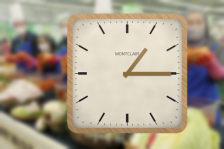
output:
1:15
